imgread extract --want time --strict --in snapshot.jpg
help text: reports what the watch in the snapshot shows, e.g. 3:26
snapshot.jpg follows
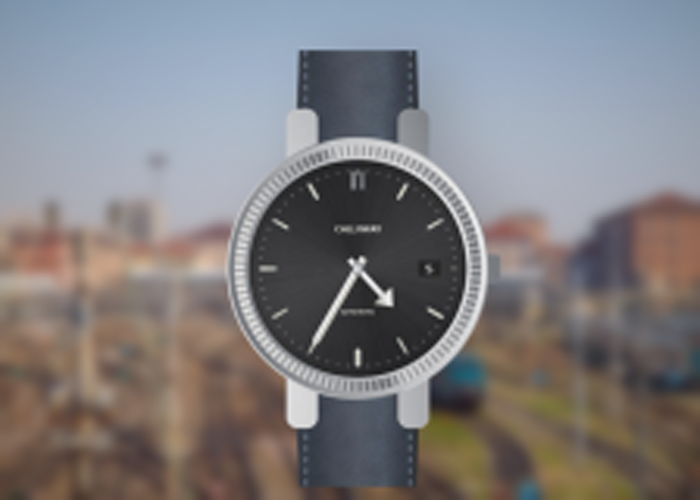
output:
4:35
